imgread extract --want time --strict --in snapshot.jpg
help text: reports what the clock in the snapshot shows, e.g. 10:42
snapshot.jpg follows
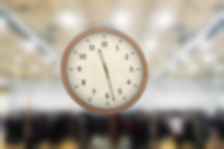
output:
11:28
